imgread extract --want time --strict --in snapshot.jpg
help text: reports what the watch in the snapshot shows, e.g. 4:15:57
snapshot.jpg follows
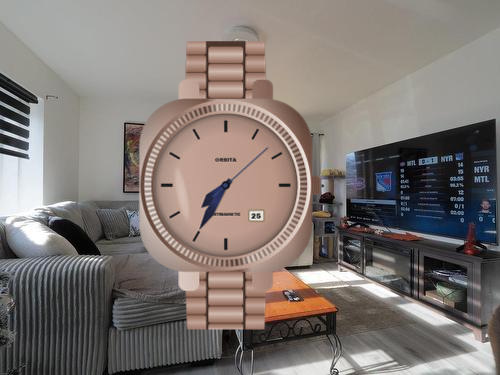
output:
7:35:08
